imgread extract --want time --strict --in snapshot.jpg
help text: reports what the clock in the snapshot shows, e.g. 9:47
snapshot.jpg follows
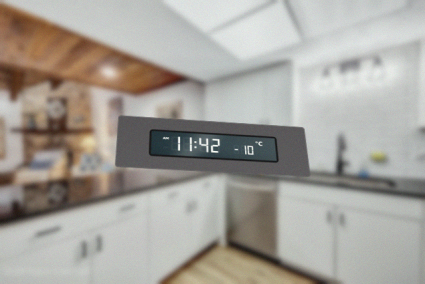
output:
11:42
